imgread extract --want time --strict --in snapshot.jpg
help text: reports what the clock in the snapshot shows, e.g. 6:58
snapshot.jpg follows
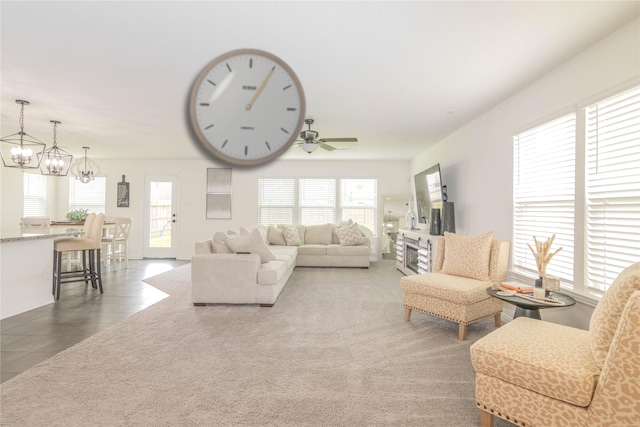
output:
1:05
